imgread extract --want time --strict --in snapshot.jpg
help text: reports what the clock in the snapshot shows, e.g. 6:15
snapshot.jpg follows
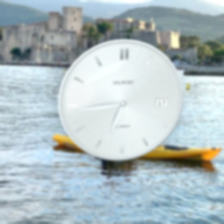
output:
6:44
